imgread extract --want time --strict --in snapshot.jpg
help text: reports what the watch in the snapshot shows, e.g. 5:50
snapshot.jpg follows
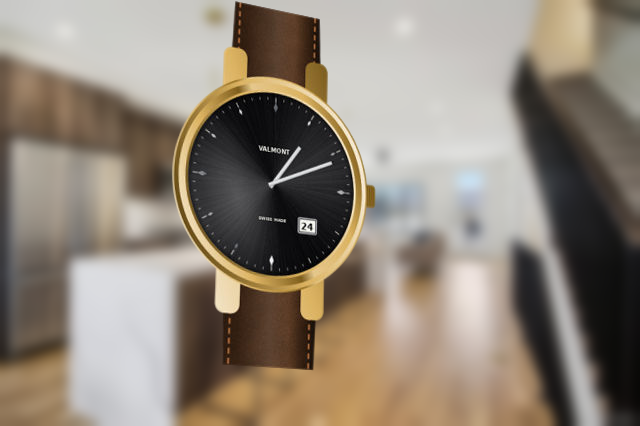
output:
1:11
